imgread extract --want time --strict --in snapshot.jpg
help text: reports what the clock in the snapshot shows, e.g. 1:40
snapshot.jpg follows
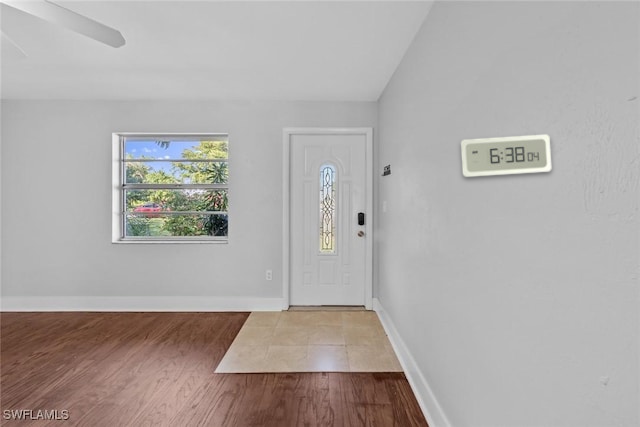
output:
6:38
